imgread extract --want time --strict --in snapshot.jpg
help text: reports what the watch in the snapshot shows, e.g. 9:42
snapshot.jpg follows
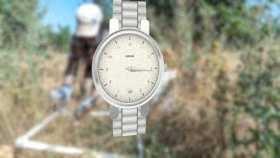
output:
3:16
